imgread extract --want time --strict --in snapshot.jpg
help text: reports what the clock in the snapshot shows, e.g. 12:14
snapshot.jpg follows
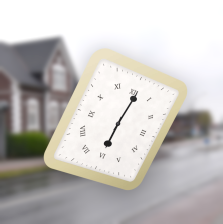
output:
6:01
